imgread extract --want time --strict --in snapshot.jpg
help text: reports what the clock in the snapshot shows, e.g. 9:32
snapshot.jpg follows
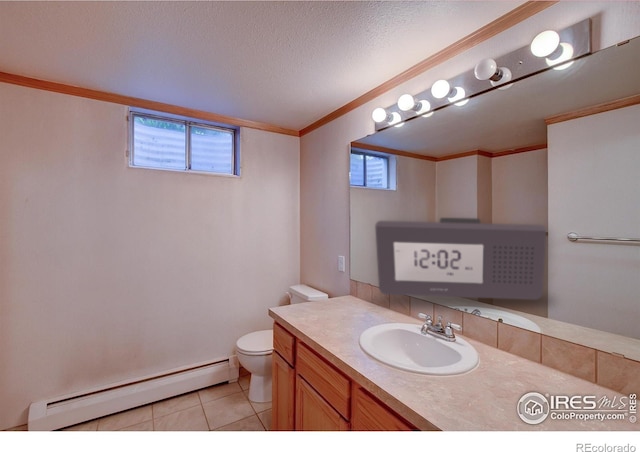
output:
12:02
